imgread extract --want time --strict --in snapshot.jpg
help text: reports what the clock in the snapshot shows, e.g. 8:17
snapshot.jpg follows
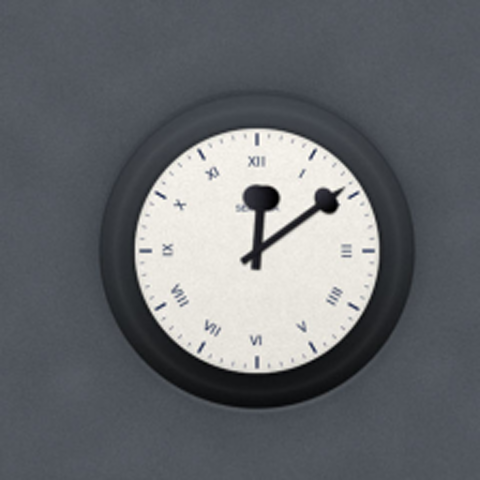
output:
12:09
